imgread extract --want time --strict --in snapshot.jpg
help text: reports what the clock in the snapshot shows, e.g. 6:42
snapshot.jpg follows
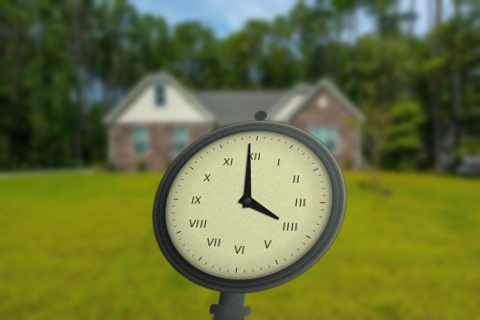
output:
3:59
